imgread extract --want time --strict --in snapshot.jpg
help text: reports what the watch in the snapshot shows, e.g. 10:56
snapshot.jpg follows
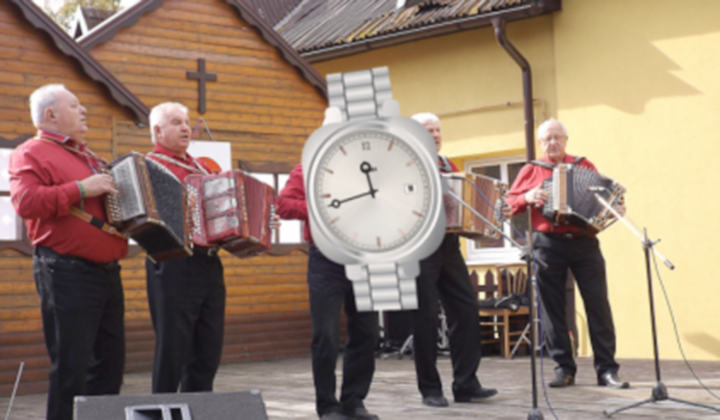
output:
11:43
